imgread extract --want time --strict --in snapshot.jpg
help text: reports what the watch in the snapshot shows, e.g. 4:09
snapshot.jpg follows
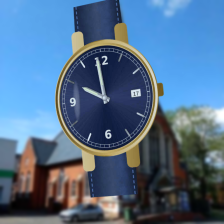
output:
9:59
